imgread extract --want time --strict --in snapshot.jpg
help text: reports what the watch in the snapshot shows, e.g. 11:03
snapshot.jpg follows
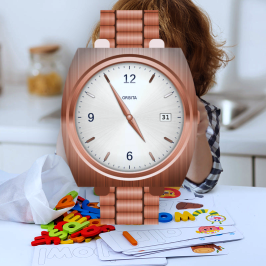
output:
4:55
